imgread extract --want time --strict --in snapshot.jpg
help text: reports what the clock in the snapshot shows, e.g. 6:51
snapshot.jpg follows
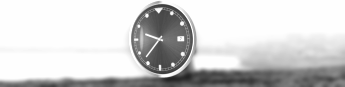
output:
9:37
